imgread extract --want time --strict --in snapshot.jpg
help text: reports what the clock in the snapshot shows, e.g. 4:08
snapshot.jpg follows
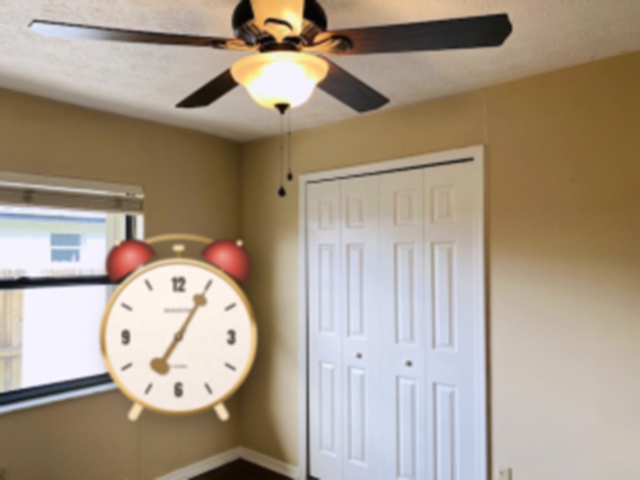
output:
7:05
